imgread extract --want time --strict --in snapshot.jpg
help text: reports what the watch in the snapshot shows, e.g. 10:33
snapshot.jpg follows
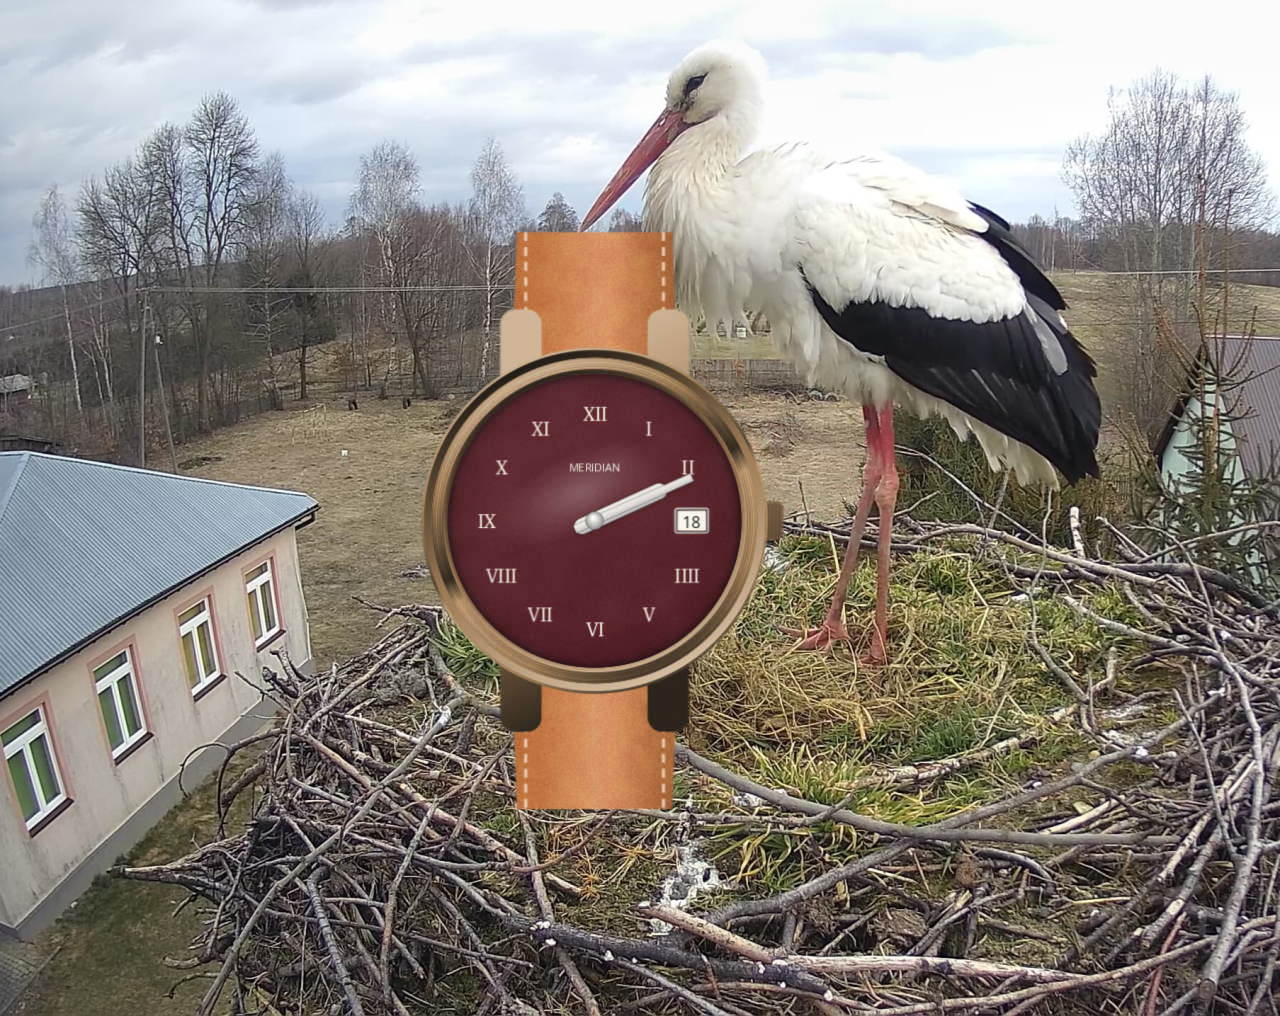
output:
2:11
